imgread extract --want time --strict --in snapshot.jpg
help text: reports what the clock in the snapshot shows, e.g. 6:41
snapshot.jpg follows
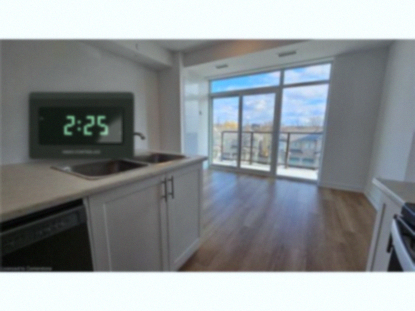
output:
2:25
